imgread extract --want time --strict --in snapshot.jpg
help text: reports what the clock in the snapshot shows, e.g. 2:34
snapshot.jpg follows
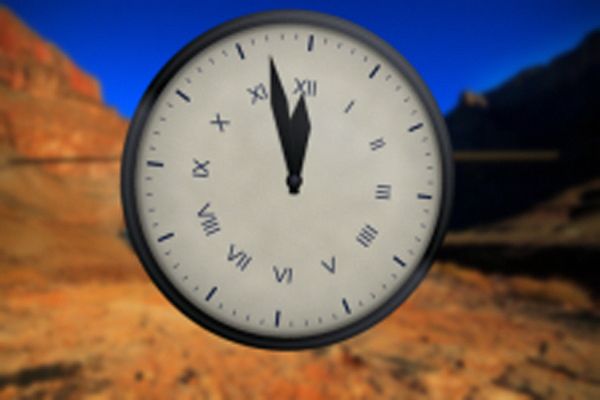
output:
11:57
